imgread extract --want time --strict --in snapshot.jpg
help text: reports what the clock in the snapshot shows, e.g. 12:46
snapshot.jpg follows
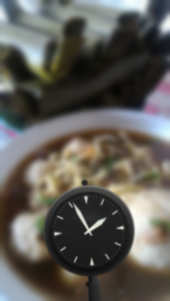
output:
1:56
